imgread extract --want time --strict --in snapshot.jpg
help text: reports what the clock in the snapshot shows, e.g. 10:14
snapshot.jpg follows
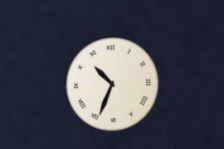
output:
10:34
